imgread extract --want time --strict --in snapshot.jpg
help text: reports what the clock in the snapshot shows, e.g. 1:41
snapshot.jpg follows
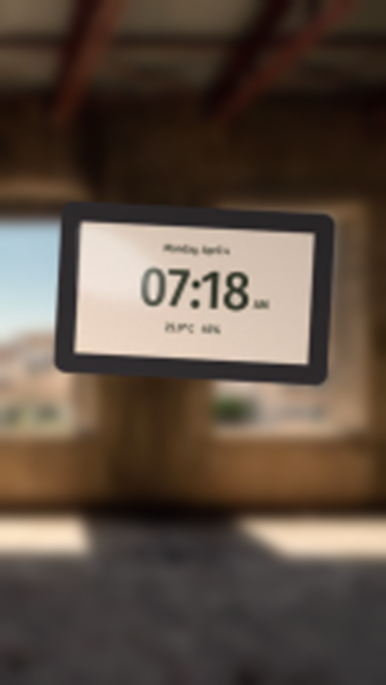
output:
7:18
